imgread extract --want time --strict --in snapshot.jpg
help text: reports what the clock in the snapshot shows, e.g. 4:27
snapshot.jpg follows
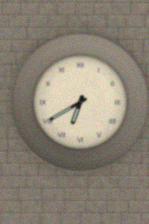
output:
6:40
